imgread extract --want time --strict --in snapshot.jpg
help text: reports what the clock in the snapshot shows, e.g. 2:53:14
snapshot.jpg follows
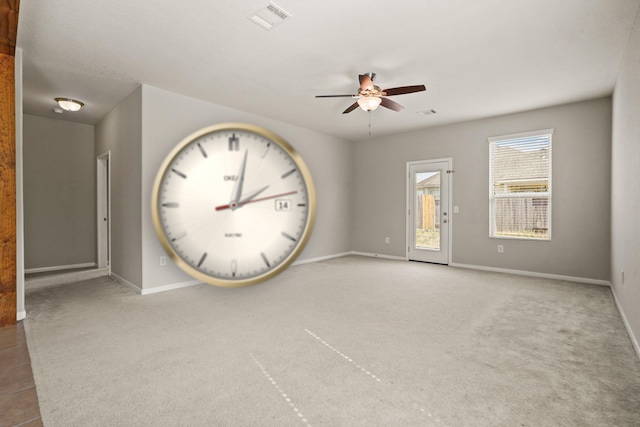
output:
2:02:13
